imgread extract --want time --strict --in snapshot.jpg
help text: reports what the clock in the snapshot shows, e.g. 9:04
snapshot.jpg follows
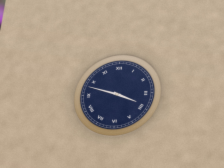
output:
3:48
